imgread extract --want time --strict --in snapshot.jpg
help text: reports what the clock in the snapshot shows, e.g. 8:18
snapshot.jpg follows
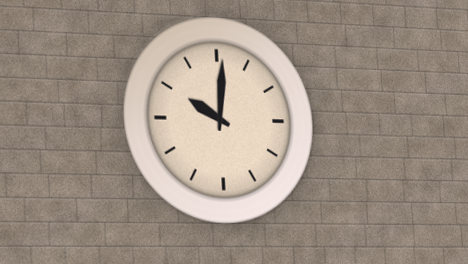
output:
10:01
